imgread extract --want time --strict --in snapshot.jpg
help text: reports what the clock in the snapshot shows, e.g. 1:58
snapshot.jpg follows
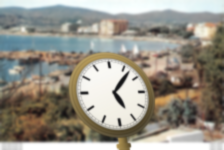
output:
5:07
